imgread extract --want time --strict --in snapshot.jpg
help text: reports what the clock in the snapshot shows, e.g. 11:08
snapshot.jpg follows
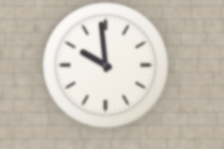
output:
9:59
